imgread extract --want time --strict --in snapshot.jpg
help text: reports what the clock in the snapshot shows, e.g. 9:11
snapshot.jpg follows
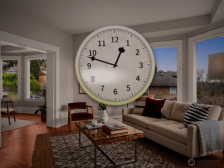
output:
12:48
